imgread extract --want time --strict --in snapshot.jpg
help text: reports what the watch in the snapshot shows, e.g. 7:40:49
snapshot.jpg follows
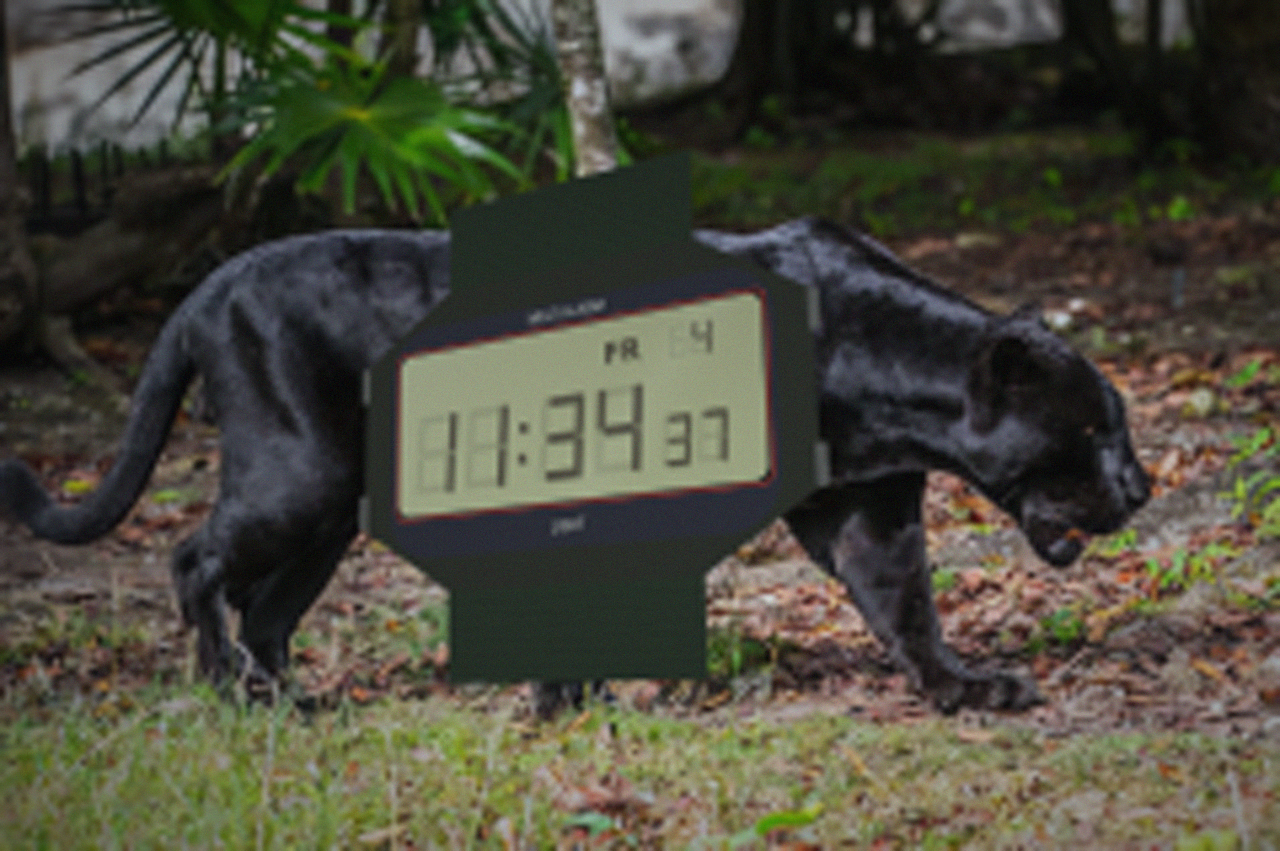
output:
11:34:37
